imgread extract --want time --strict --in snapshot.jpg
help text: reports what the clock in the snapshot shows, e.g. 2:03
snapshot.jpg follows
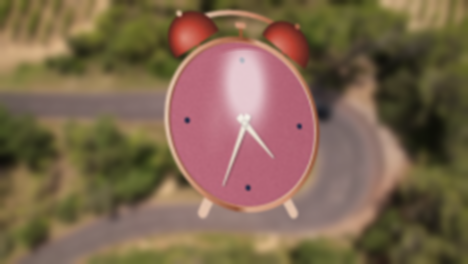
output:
4:34
